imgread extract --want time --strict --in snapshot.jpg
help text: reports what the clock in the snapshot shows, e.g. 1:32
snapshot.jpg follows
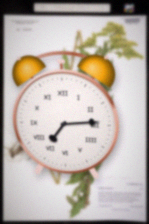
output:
7:14
